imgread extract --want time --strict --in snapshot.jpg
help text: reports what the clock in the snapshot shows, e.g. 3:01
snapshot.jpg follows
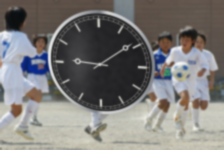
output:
9:09
